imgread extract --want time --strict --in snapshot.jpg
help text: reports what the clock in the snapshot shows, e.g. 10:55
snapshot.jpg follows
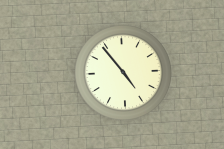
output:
4:54
